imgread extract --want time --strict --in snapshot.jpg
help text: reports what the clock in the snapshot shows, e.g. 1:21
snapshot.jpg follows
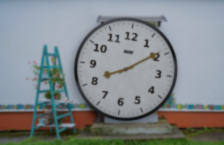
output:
8:09
